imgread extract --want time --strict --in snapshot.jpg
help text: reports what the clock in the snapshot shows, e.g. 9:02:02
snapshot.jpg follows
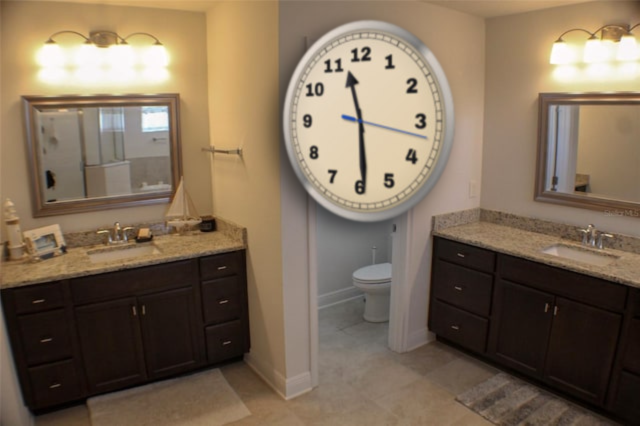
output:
11:29:17
